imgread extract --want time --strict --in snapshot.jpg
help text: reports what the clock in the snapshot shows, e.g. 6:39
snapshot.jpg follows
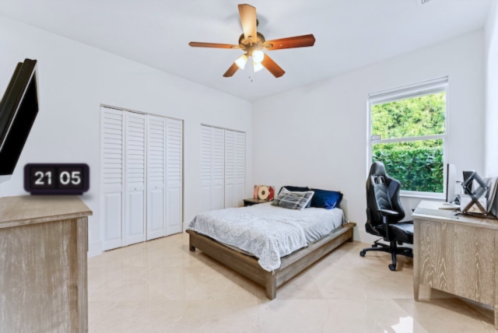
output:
21:05
